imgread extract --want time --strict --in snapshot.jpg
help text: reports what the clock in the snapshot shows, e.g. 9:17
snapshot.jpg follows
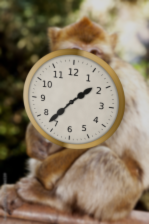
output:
1:37
